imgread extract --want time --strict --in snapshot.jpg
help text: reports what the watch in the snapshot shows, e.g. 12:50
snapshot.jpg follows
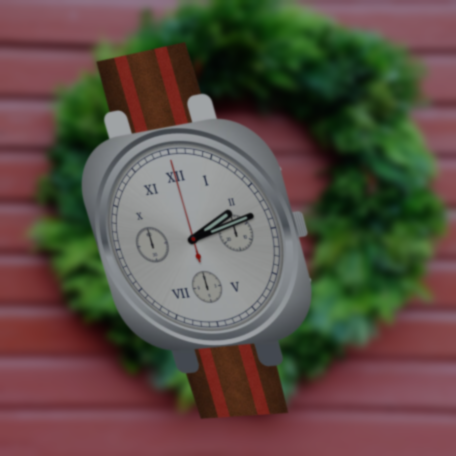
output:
2:13
